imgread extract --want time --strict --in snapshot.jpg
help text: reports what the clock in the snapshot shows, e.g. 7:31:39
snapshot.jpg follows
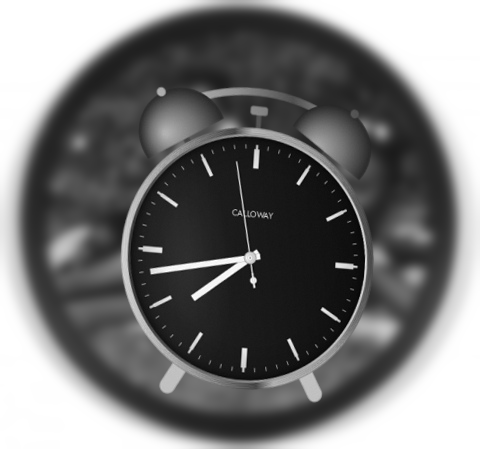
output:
7:42:58
